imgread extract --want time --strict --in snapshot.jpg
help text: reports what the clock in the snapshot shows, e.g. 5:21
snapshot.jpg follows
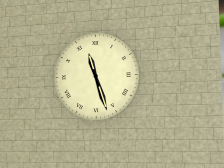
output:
11:27
